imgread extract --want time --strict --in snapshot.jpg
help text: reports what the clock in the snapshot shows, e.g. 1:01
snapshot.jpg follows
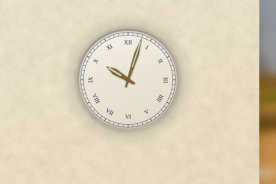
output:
10:03
